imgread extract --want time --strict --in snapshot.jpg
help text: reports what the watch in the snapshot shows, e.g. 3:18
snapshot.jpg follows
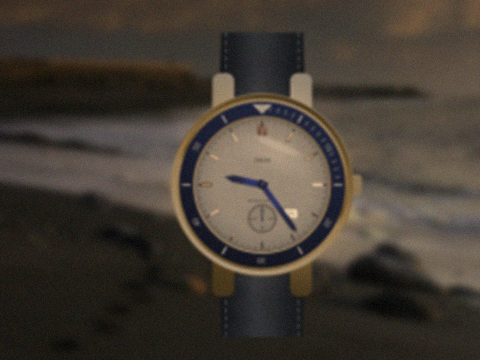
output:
9:24
